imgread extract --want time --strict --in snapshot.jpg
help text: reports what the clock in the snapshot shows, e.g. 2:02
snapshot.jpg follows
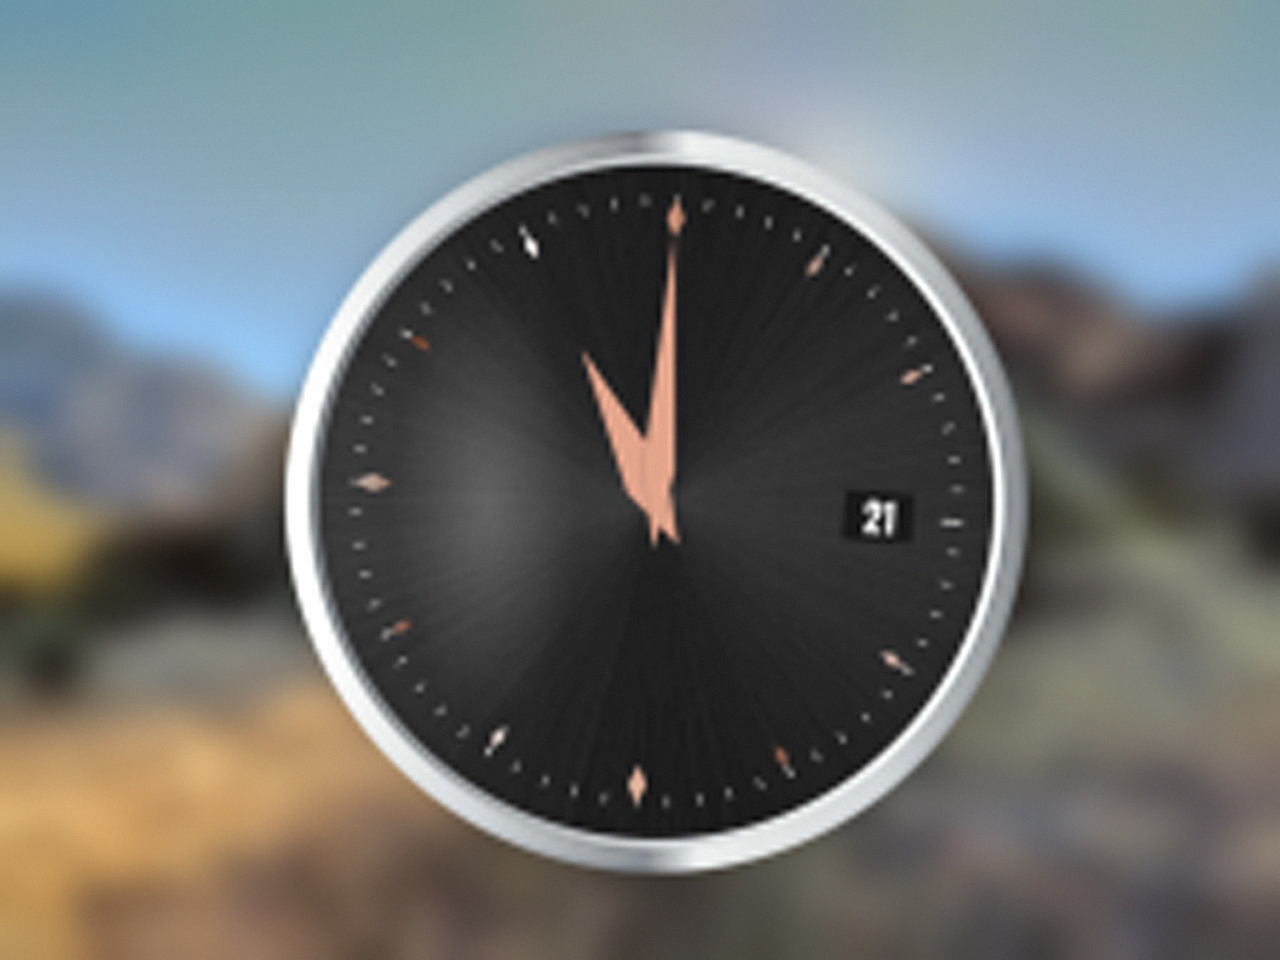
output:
11:00
